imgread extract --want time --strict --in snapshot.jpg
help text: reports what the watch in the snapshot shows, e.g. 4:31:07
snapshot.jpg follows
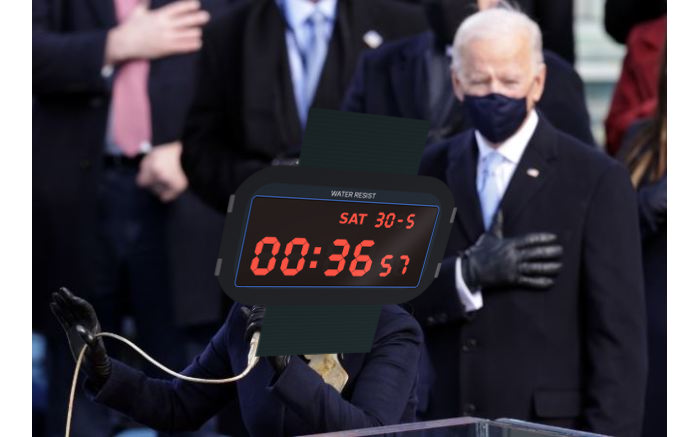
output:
0:36:57
